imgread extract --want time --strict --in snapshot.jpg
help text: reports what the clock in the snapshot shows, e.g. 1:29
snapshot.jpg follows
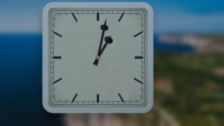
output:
1:02
